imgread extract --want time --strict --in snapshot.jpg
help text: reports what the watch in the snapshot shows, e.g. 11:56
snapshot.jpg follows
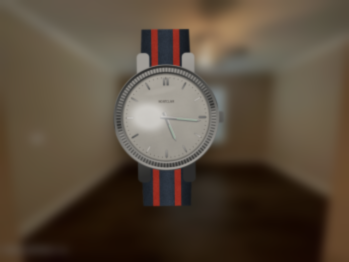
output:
5:16
